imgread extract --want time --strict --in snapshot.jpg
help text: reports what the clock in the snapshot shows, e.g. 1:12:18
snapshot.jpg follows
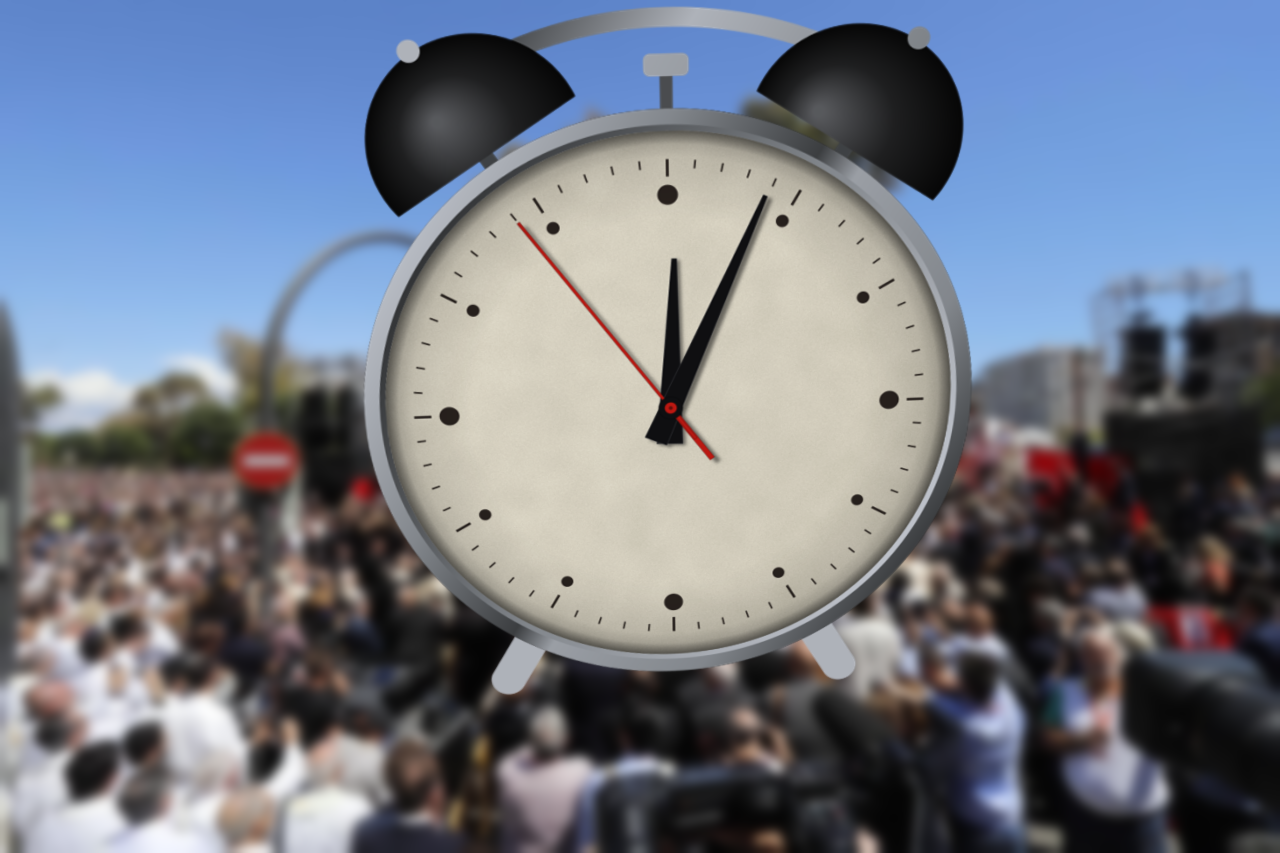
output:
12:03:54
